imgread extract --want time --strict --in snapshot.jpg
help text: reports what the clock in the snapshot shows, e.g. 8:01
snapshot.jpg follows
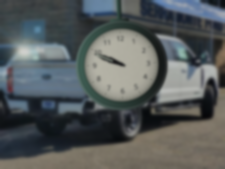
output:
9:49
